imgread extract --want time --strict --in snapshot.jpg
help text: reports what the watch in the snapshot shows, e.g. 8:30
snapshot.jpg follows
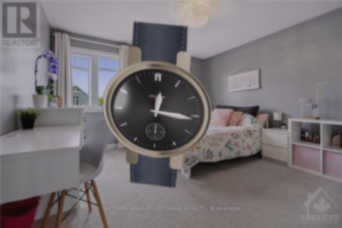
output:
12:16
